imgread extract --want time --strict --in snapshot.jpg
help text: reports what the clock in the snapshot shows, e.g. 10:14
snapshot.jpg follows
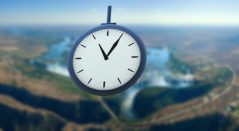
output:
11:05
